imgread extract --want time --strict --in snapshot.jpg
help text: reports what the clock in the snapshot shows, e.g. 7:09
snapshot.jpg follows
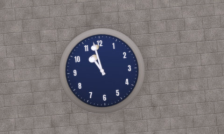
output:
10:58
